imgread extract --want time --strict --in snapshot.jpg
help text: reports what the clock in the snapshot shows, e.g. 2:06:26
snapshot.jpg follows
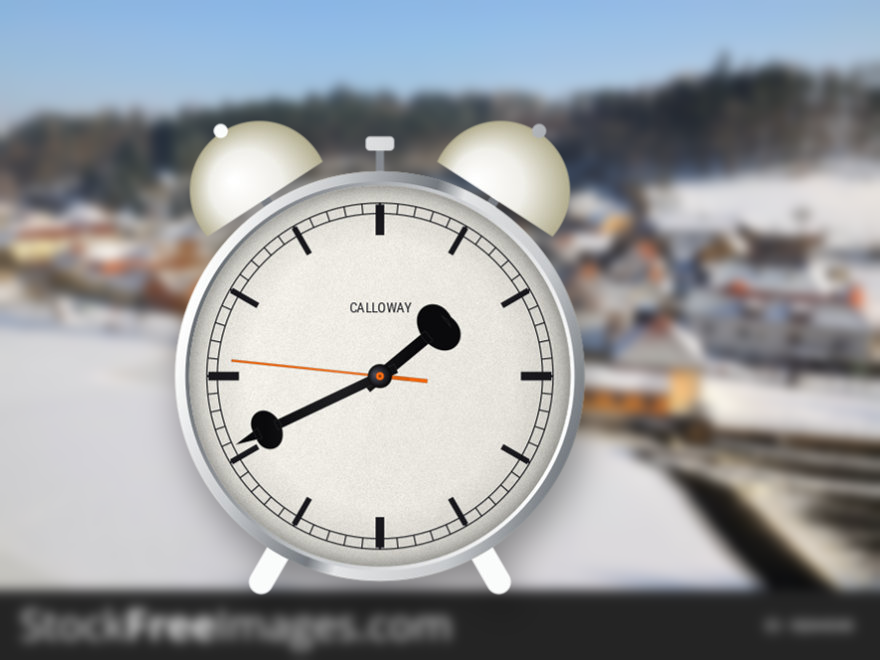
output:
1:40:46
